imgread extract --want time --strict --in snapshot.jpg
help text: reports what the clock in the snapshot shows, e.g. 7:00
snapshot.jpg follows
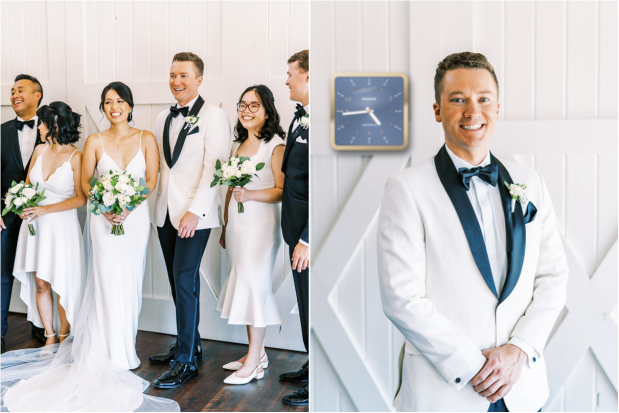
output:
4:44
